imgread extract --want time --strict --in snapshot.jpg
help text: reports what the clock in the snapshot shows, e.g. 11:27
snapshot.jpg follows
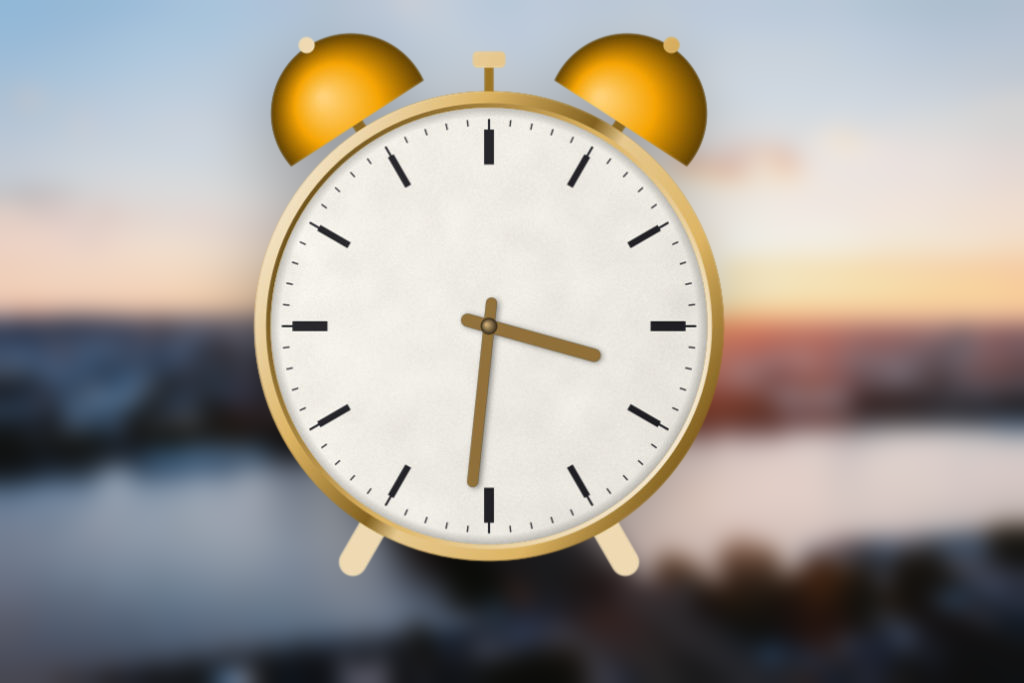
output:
3:31
